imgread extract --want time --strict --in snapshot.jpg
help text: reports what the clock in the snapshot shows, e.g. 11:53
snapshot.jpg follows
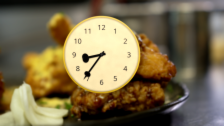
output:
8:36
